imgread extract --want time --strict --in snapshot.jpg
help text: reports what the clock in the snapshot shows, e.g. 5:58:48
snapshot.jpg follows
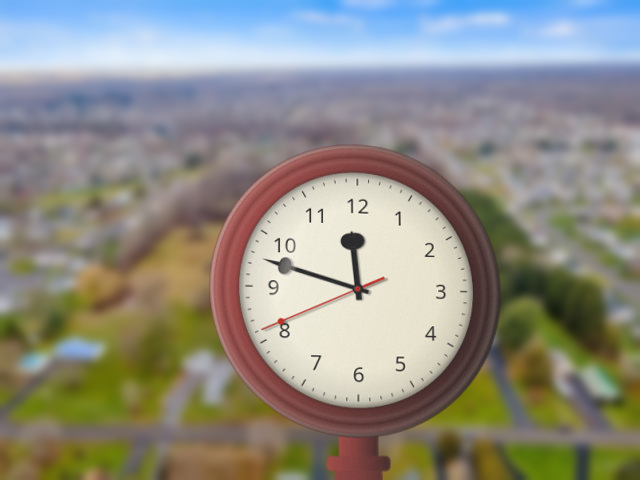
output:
11:47:41
